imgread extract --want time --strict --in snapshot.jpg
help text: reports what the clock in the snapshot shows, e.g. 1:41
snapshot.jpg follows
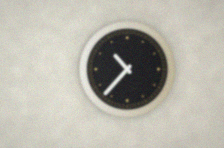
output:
10:37
